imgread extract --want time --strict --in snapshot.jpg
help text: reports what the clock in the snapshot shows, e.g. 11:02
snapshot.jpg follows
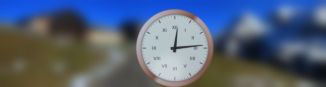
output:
12:14
